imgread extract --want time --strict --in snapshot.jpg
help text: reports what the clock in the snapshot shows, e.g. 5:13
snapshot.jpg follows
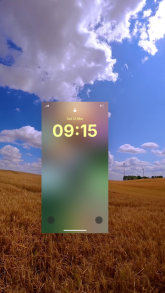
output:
9:15
